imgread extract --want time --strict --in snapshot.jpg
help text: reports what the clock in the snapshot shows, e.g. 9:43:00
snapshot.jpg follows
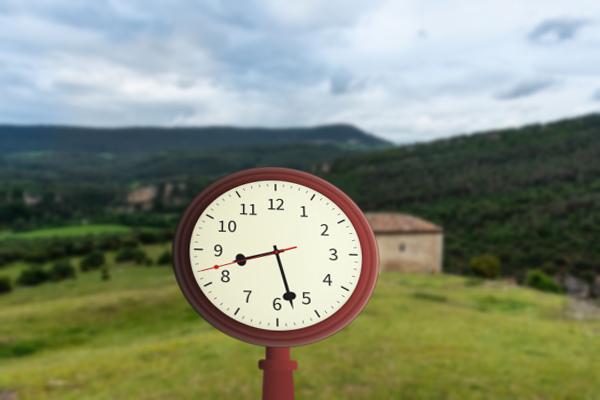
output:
8:27:42
